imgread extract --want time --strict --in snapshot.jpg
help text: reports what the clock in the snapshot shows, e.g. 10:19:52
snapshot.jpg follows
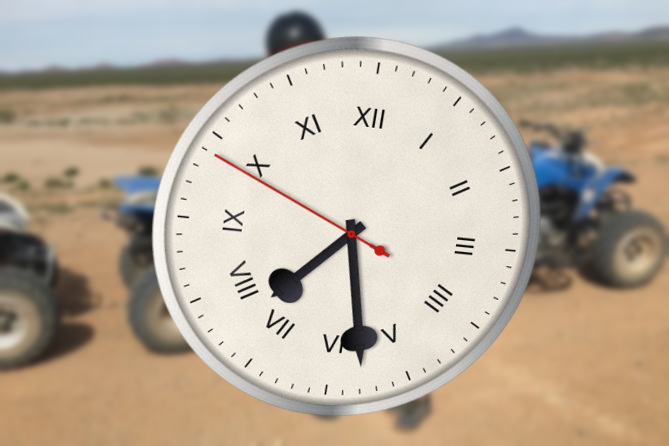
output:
7:27:49
